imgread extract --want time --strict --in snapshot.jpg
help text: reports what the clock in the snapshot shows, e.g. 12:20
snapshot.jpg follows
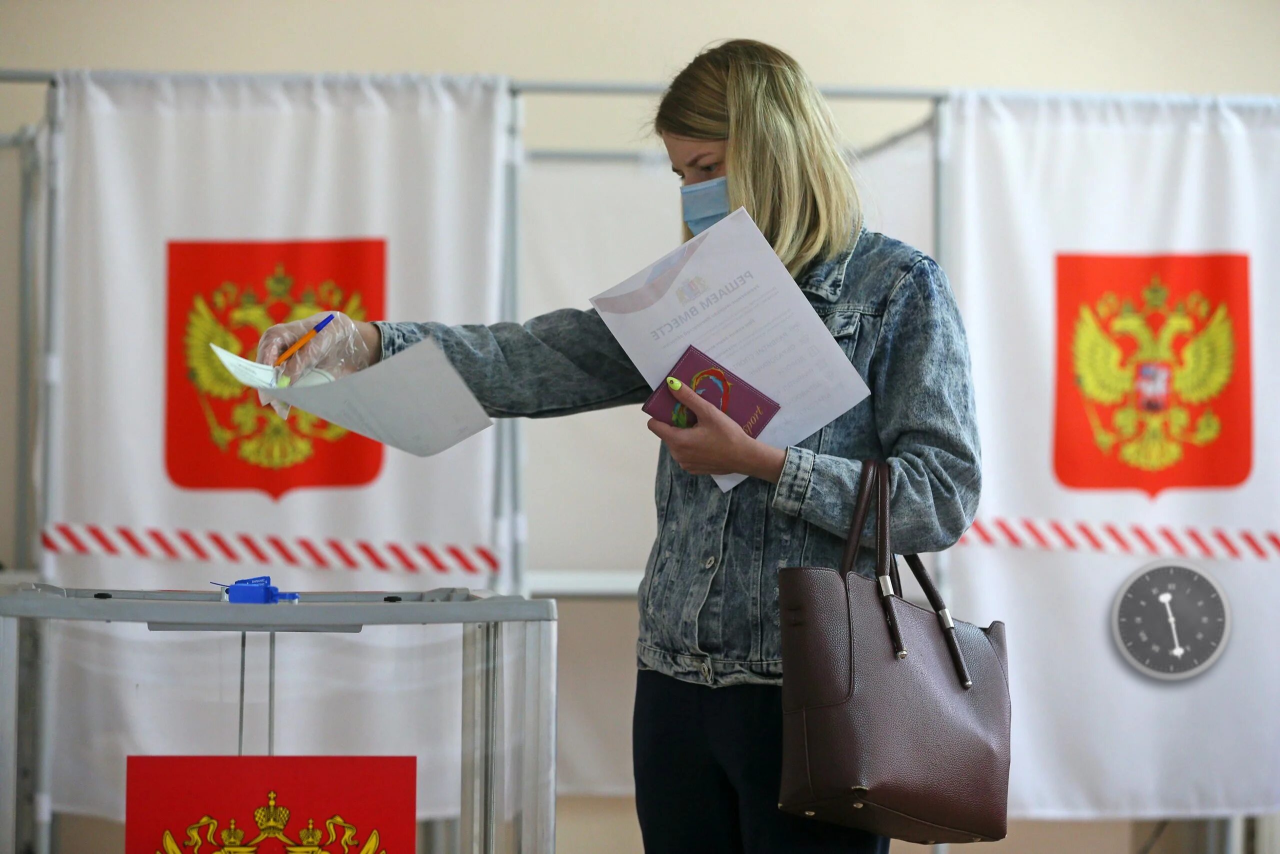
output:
11:28
